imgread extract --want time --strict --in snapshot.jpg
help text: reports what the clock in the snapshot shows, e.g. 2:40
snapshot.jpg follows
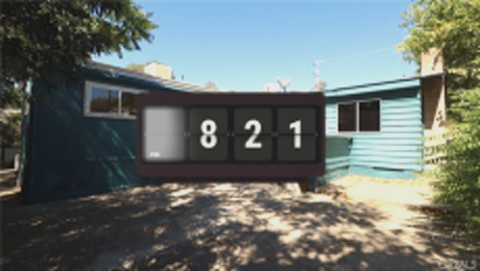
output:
8:21
